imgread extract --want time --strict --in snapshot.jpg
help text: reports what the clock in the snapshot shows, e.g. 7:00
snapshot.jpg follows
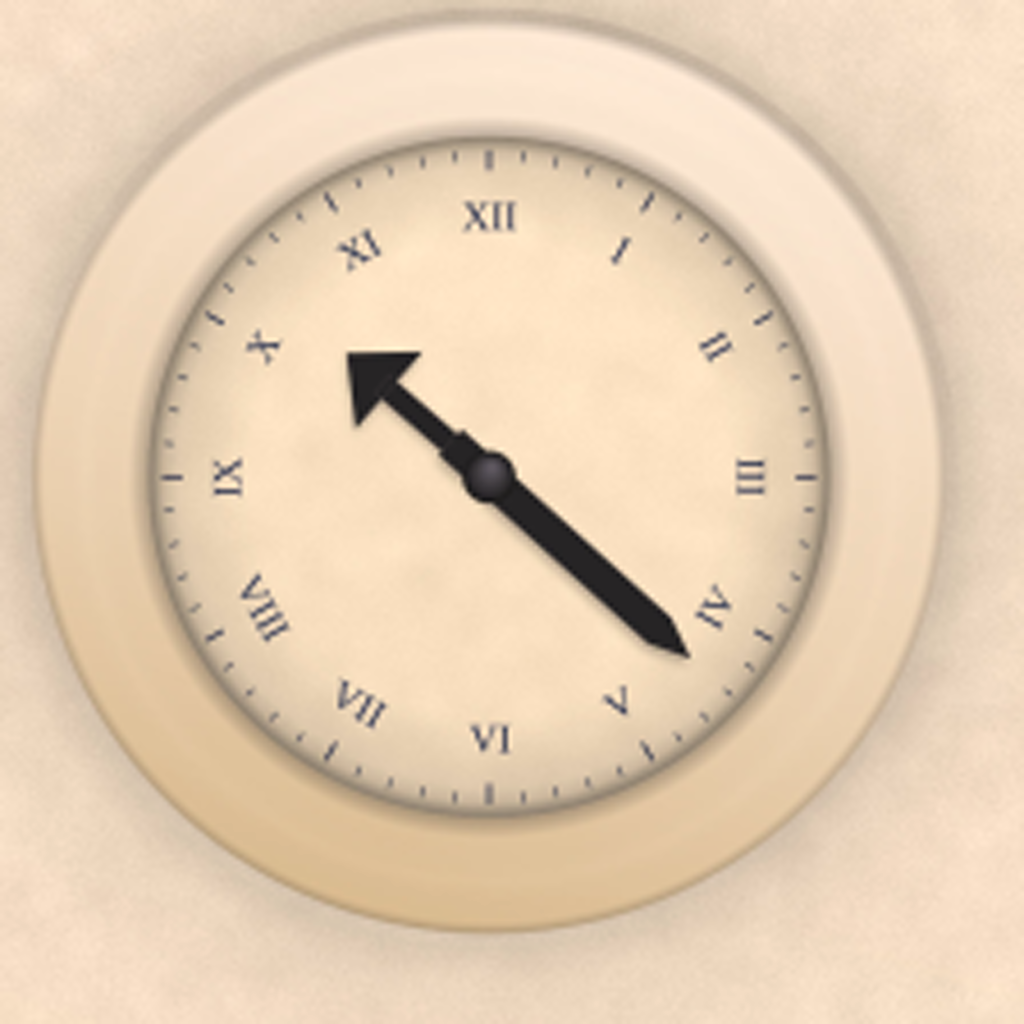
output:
10:22
